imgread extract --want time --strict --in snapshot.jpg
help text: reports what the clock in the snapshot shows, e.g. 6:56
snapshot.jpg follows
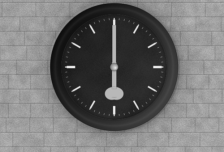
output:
6:00
